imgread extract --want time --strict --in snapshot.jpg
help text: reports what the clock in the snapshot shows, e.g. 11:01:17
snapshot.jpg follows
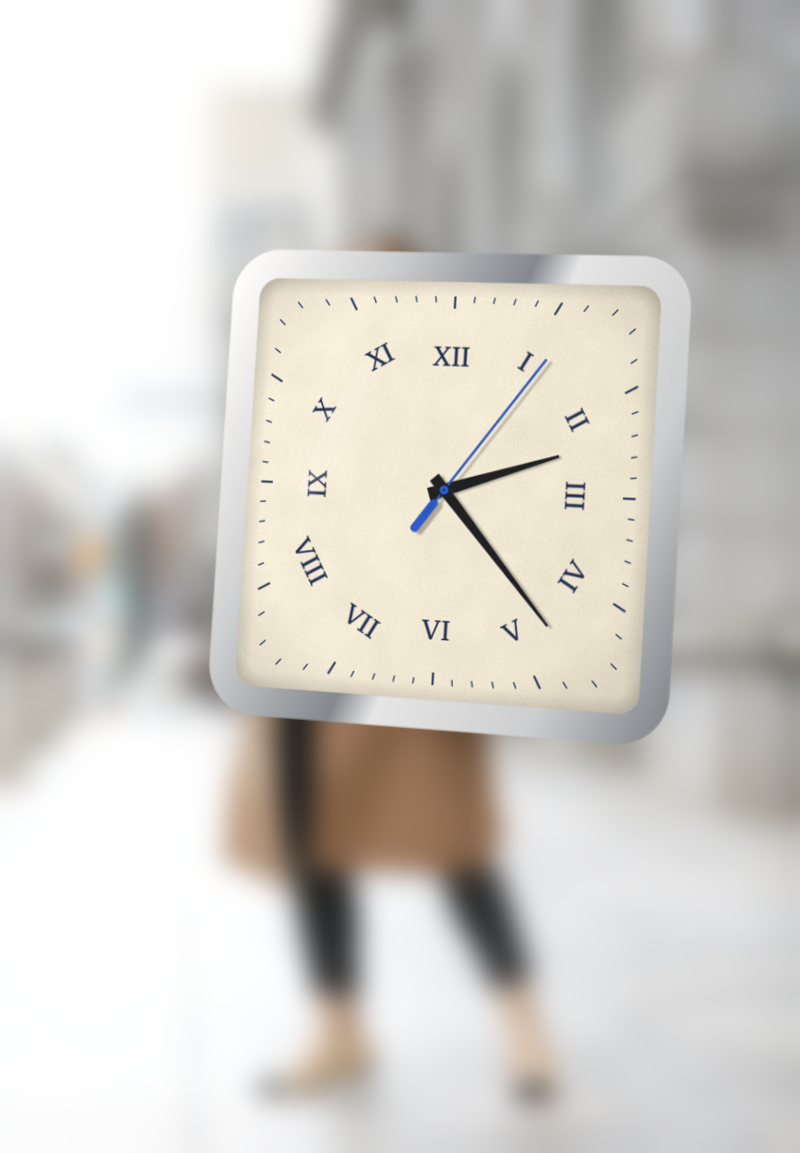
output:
2:23:06
